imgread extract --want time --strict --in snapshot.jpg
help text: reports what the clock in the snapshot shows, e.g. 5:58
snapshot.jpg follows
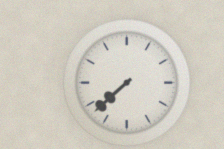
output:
7:38
